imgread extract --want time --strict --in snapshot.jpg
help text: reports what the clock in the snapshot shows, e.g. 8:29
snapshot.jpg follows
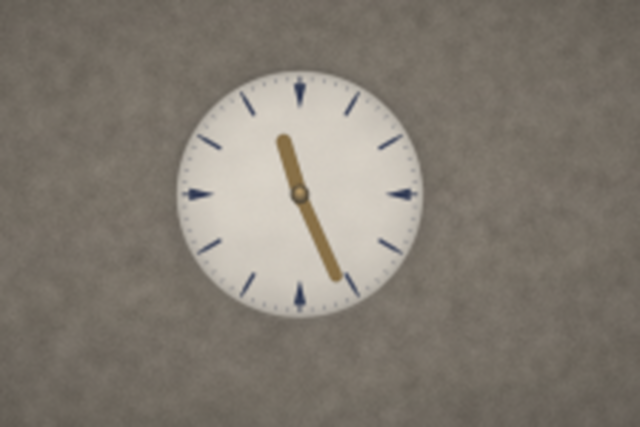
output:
11:26
